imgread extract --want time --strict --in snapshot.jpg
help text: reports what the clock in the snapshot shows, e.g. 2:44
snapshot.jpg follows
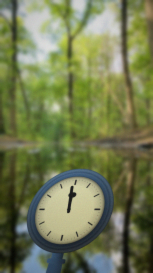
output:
11:59
